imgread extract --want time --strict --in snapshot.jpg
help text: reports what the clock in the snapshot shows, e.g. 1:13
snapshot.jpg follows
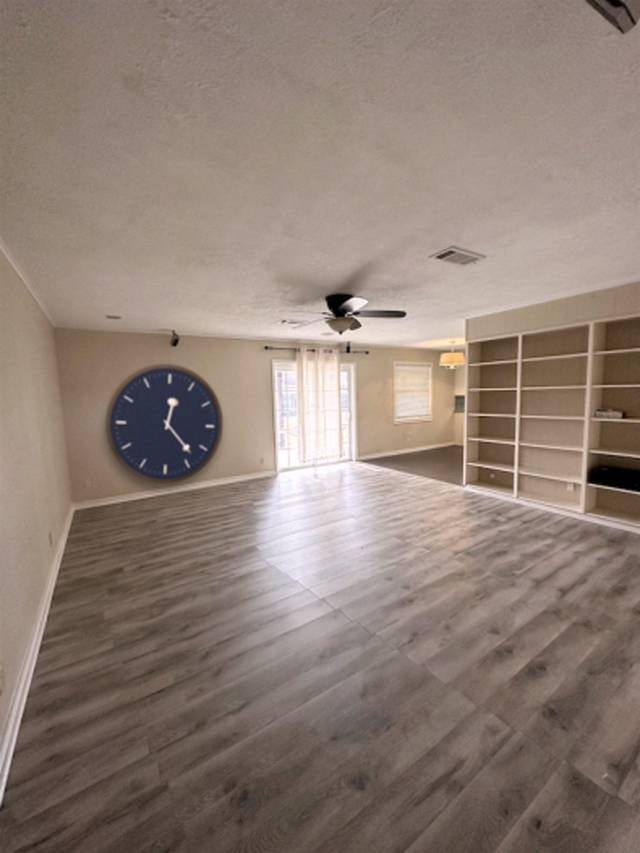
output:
12:23
